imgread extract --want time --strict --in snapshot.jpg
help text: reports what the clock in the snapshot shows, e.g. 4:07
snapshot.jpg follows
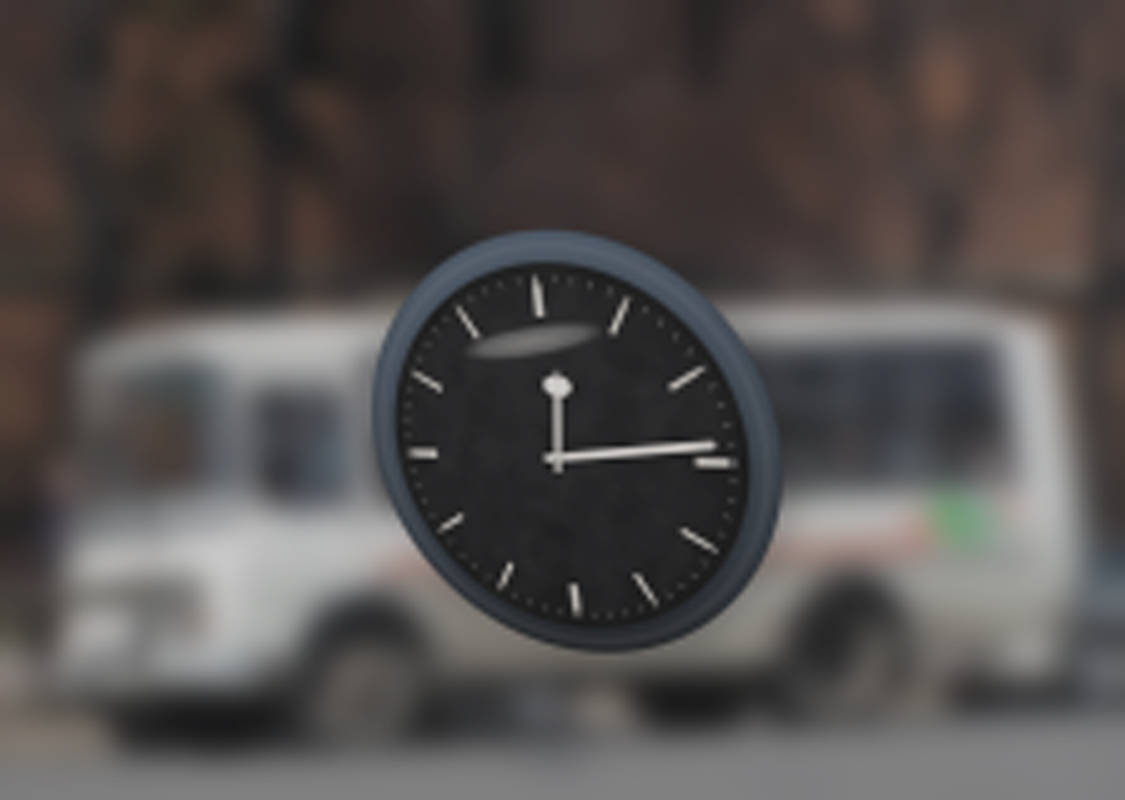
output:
12:14
